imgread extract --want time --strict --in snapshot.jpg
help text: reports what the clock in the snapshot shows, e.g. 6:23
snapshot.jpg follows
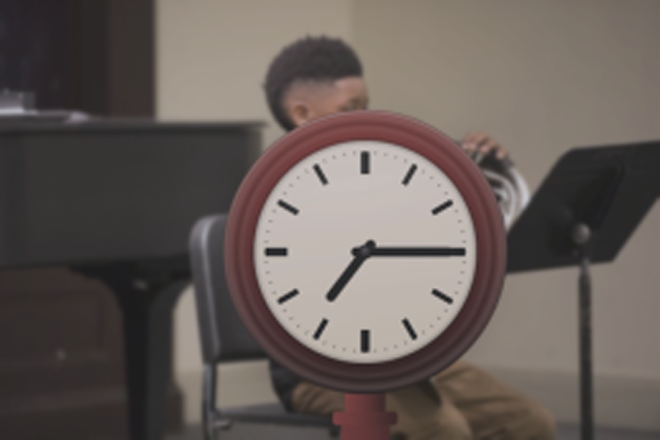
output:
7:15
